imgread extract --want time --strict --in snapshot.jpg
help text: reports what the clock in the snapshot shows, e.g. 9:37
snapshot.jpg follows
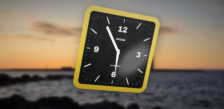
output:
5:54
